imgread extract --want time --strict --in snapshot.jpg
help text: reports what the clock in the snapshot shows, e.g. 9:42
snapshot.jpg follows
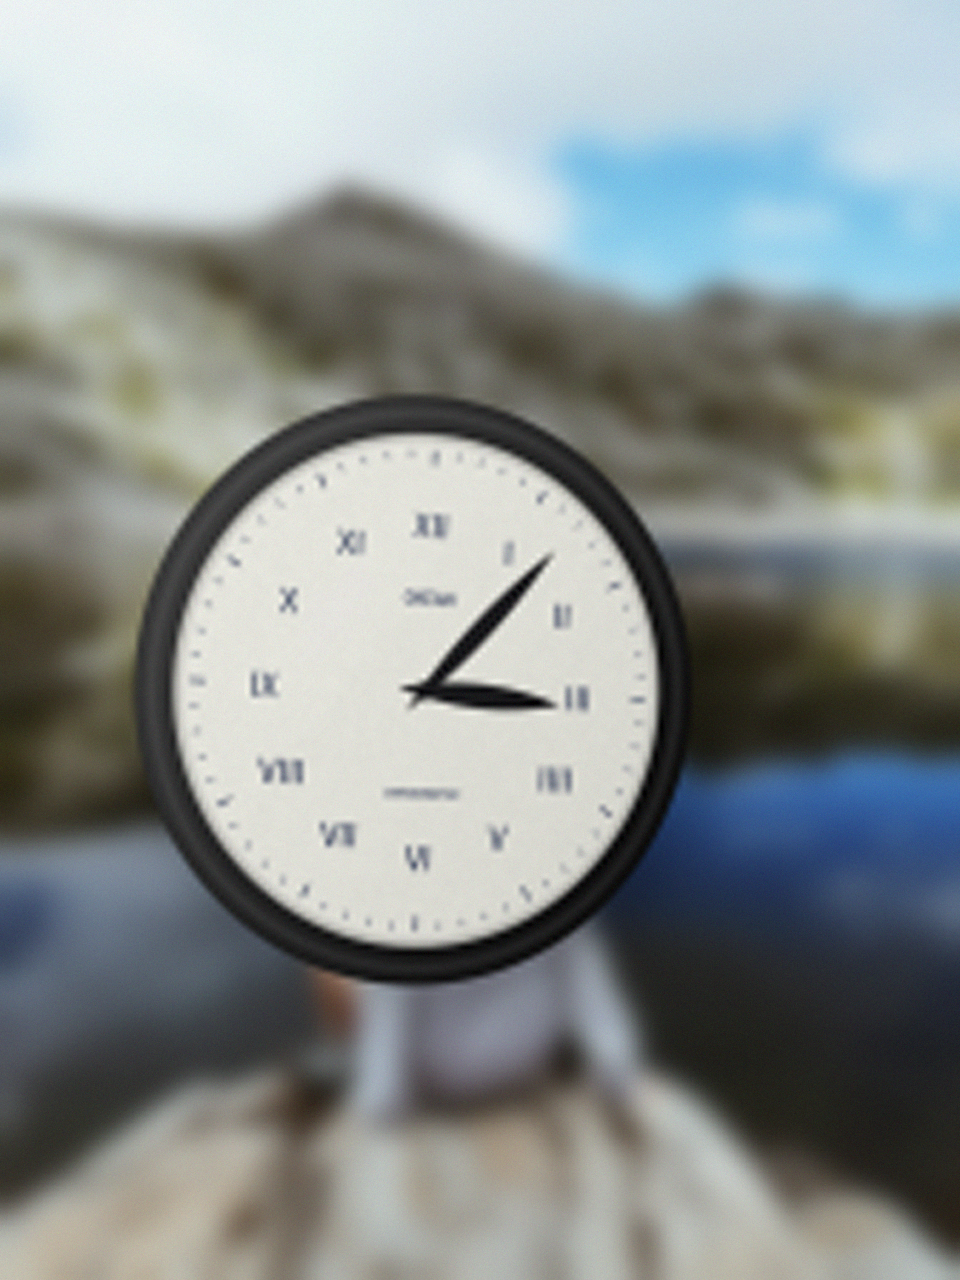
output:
3:07
